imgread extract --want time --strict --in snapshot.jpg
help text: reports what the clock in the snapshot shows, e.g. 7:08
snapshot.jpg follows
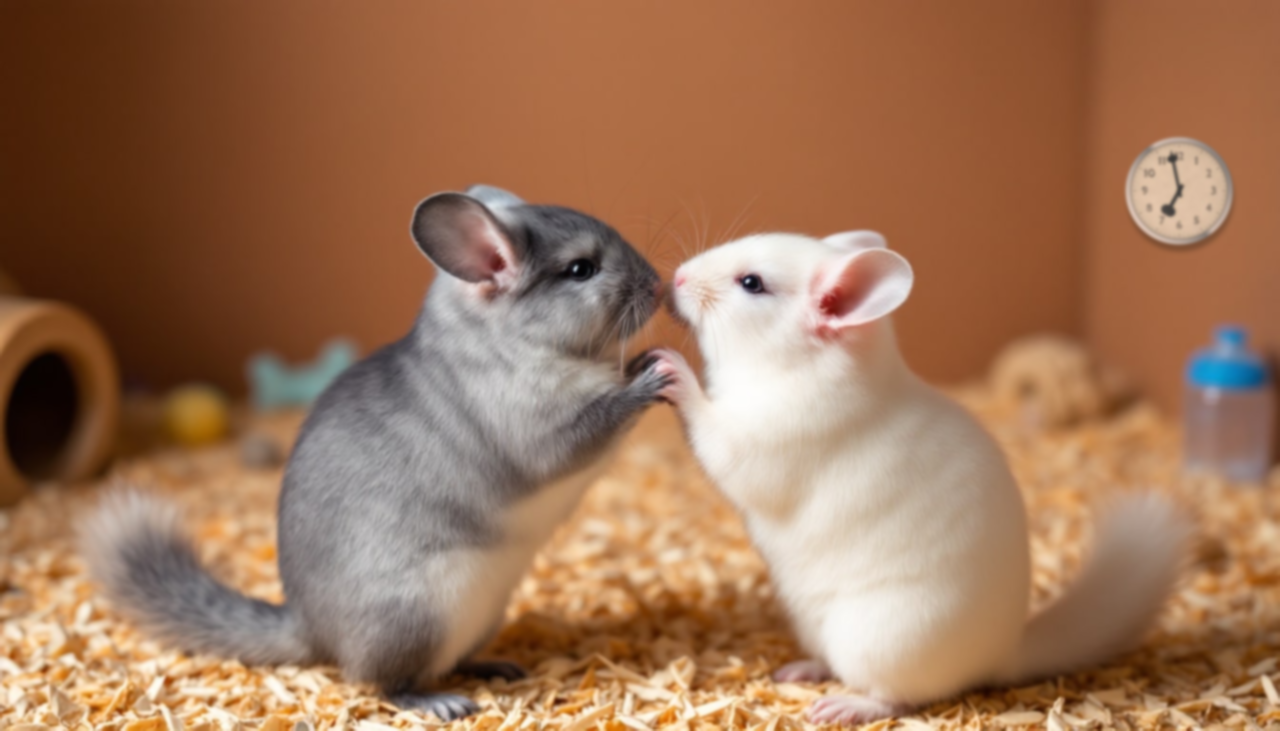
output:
6:58
